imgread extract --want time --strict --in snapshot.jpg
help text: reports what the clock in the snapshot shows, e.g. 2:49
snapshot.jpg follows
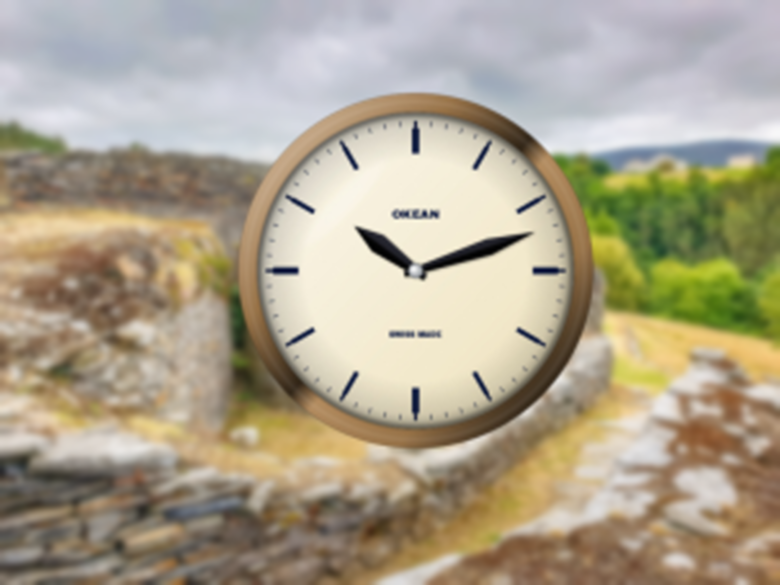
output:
10:12
